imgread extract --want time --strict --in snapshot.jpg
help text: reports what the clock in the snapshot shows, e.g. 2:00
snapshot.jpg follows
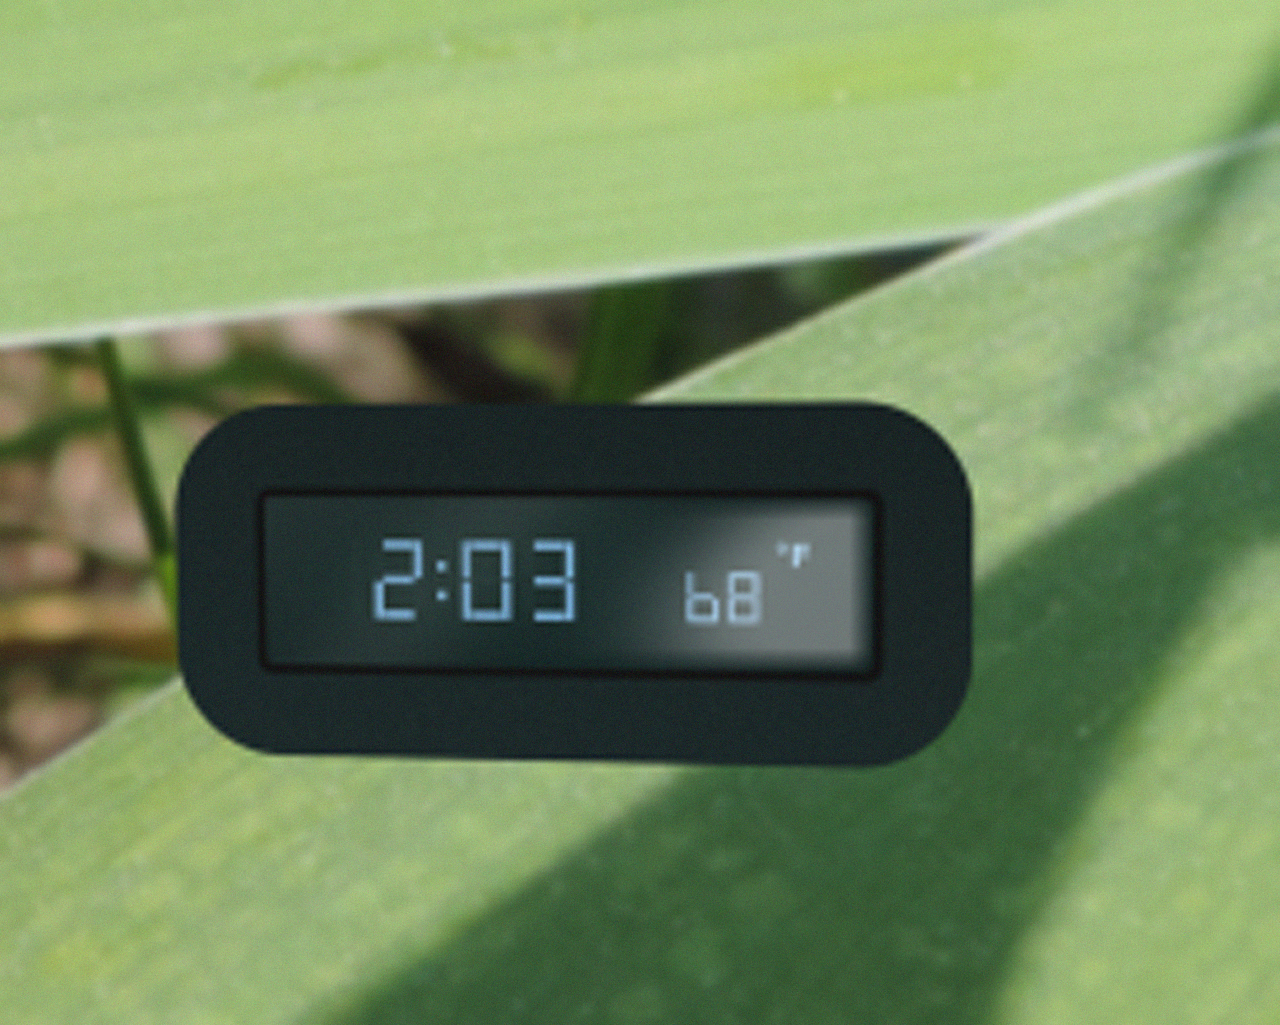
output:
2:03
